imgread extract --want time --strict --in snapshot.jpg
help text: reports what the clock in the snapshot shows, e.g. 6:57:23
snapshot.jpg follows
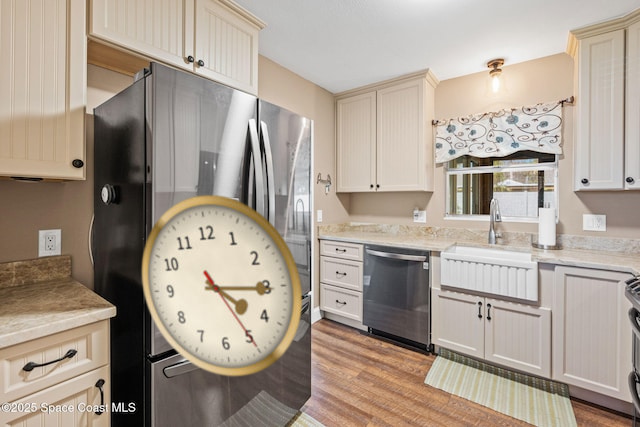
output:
4:15:25
